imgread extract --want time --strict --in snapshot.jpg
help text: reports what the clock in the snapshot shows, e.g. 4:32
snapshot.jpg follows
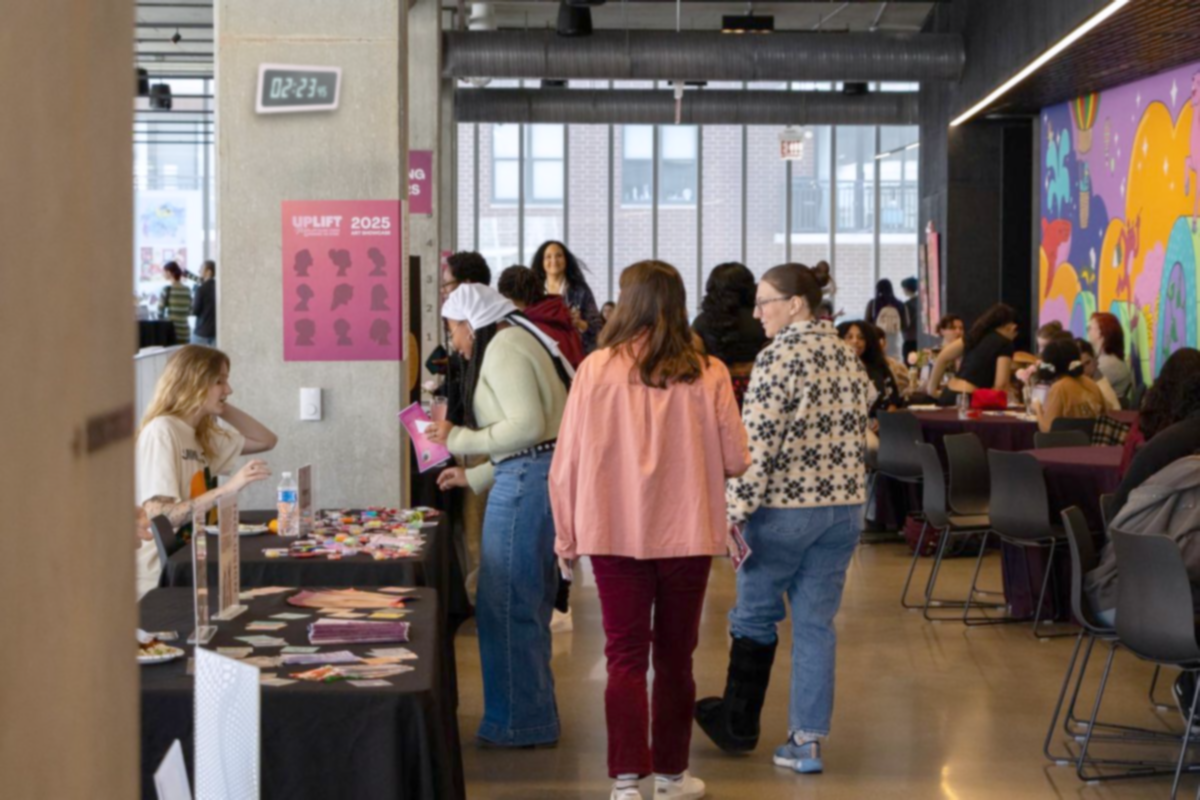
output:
2:23
